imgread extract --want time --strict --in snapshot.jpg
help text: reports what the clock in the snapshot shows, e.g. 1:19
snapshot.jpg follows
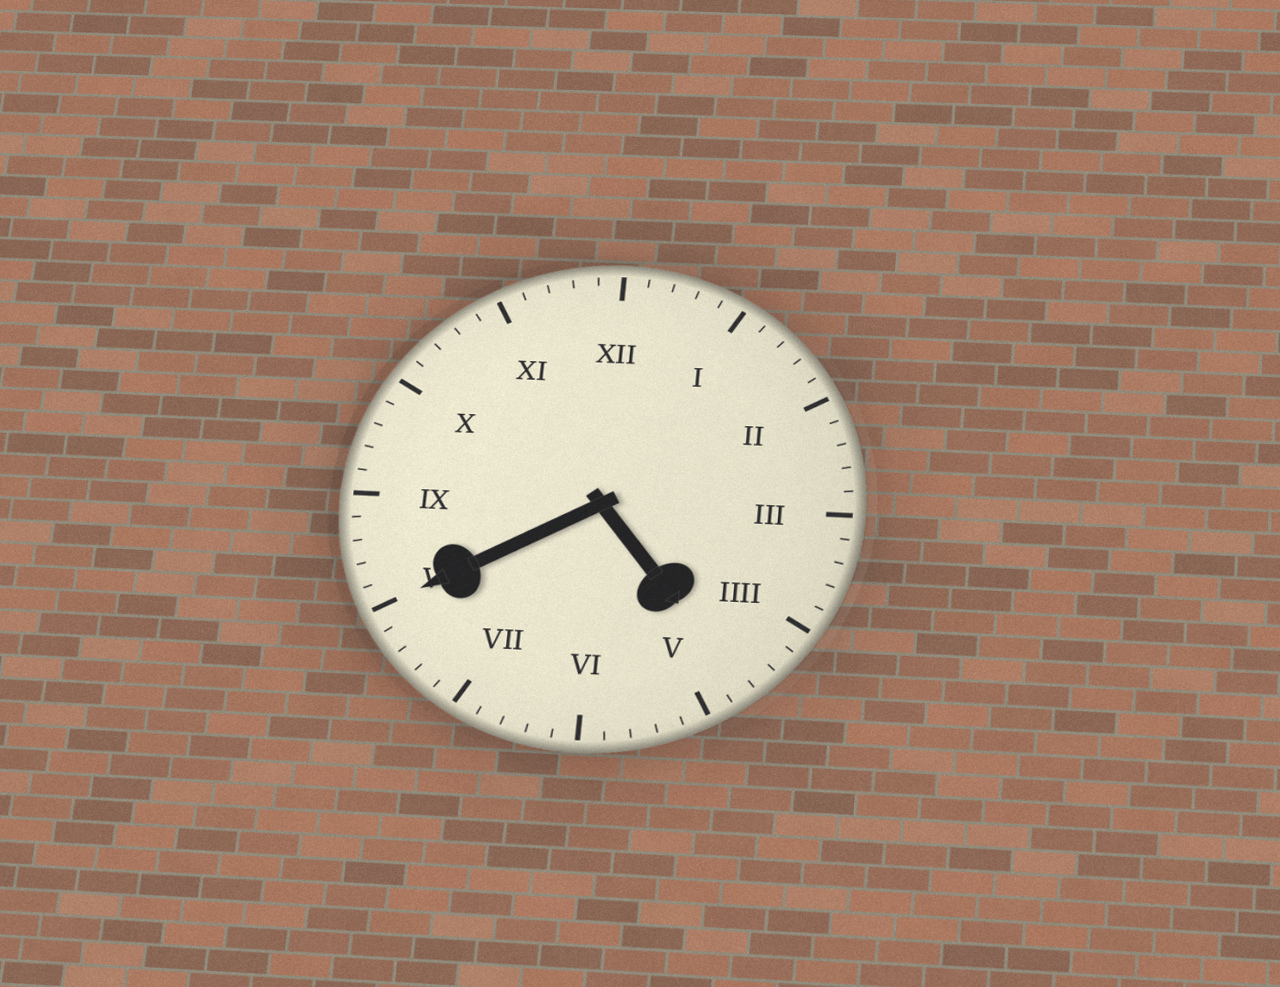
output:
4:40
